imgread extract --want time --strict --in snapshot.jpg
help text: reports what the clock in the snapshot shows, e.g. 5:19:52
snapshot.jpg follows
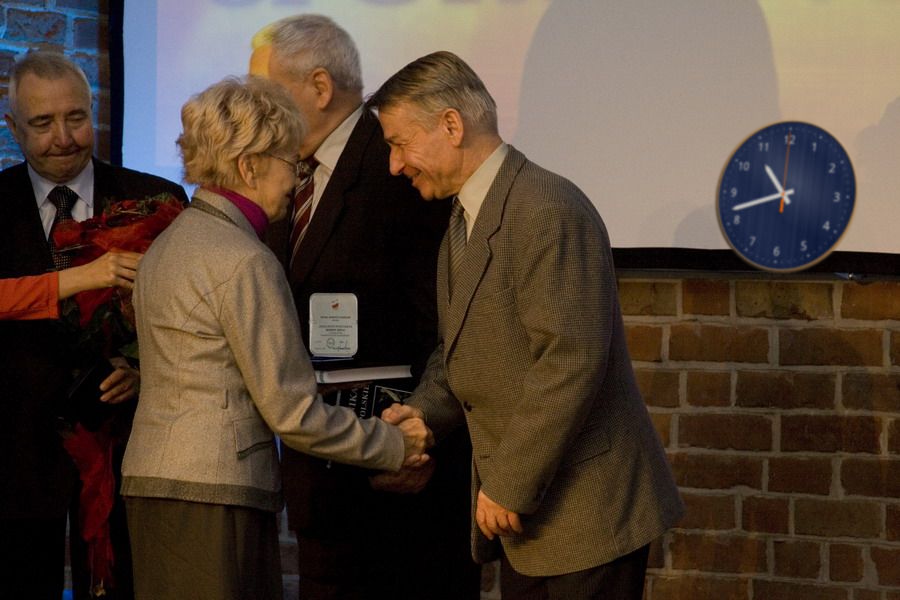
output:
10:42:00
